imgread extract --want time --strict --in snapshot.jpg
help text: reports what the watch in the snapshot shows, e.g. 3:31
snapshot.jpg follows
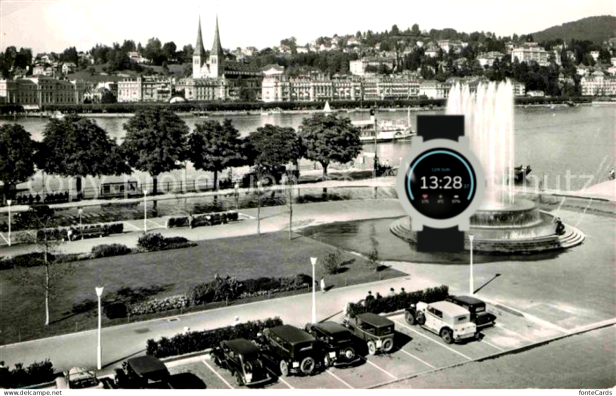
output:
13:28
